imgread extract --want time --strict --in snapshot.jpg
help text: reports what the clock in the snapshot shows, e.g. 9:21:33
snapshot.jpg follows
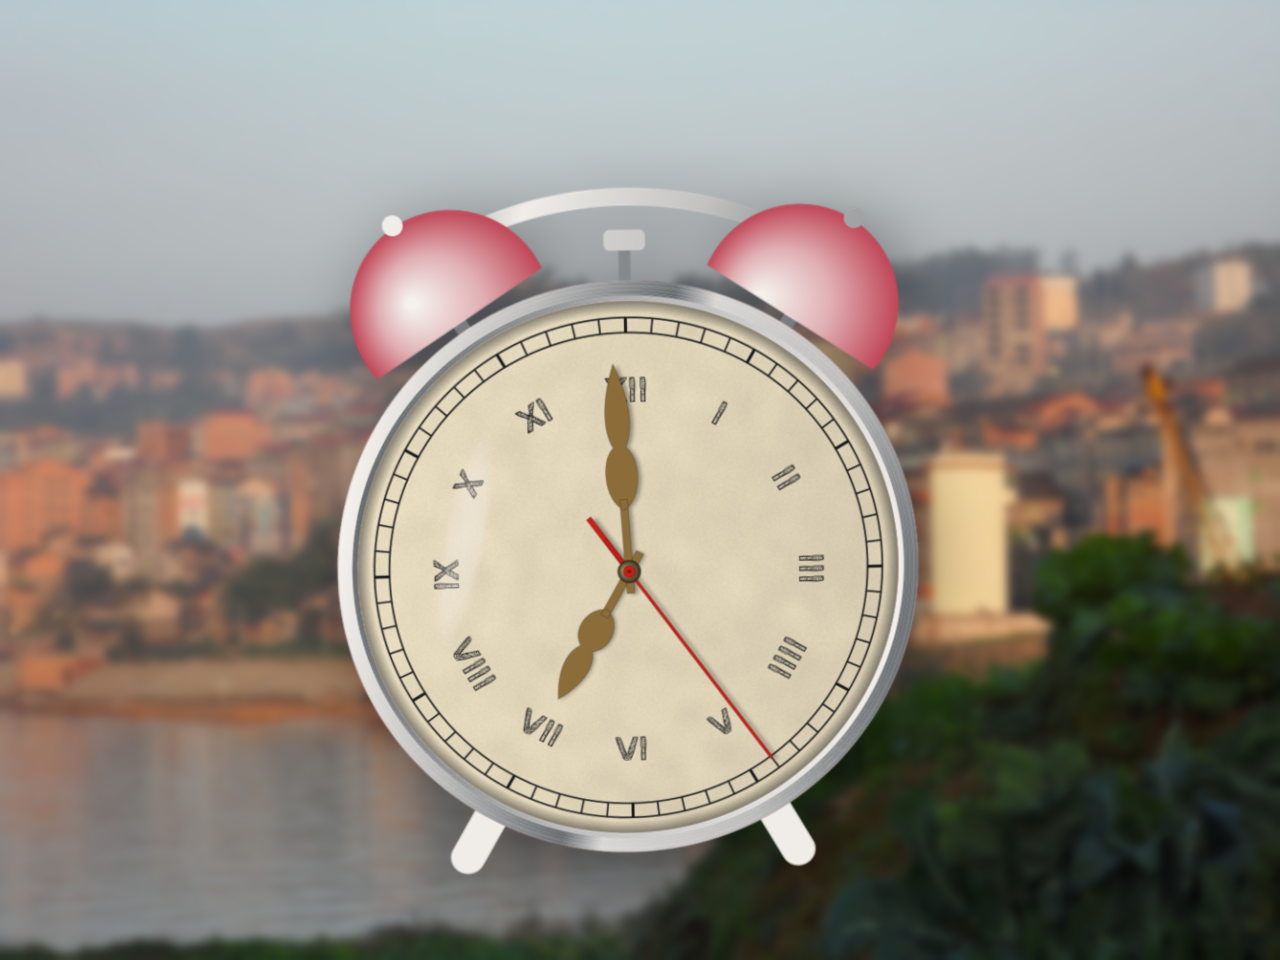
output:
6:59:24
